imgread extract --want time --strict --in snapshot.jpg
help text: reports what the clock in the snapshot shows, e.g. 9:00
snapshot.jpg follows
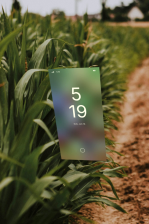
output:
5:19
